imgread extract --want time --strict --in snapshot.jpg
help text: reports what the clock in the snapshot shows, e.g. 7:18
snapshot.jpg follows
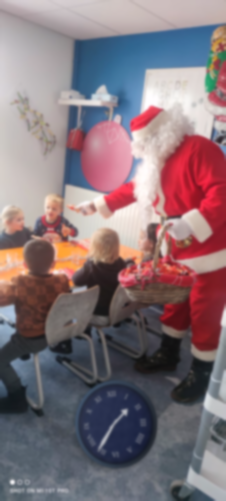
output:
1:36
